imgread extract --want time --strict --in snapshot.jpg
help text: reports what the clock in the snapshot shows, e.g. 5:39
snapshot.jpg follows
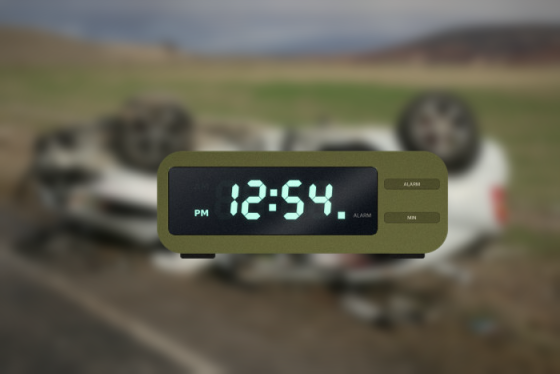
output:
12:54
